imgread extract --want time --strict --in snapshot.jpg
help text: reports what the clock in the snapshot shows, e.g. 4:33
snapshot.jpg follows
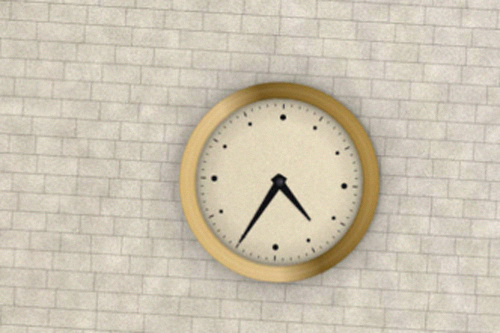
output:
4:35
